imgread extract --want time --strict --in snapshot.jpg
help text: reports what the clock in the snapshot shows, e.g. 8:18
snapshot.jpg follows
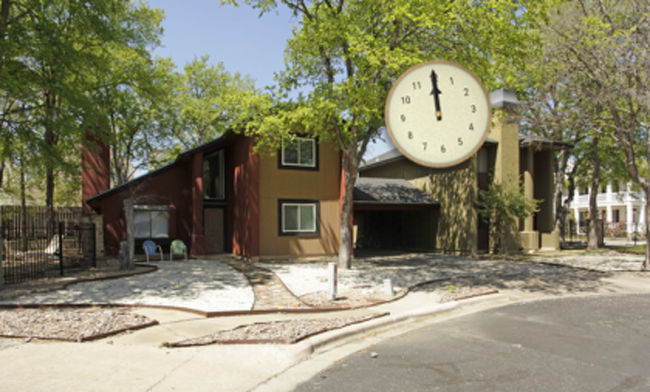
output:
12:00
